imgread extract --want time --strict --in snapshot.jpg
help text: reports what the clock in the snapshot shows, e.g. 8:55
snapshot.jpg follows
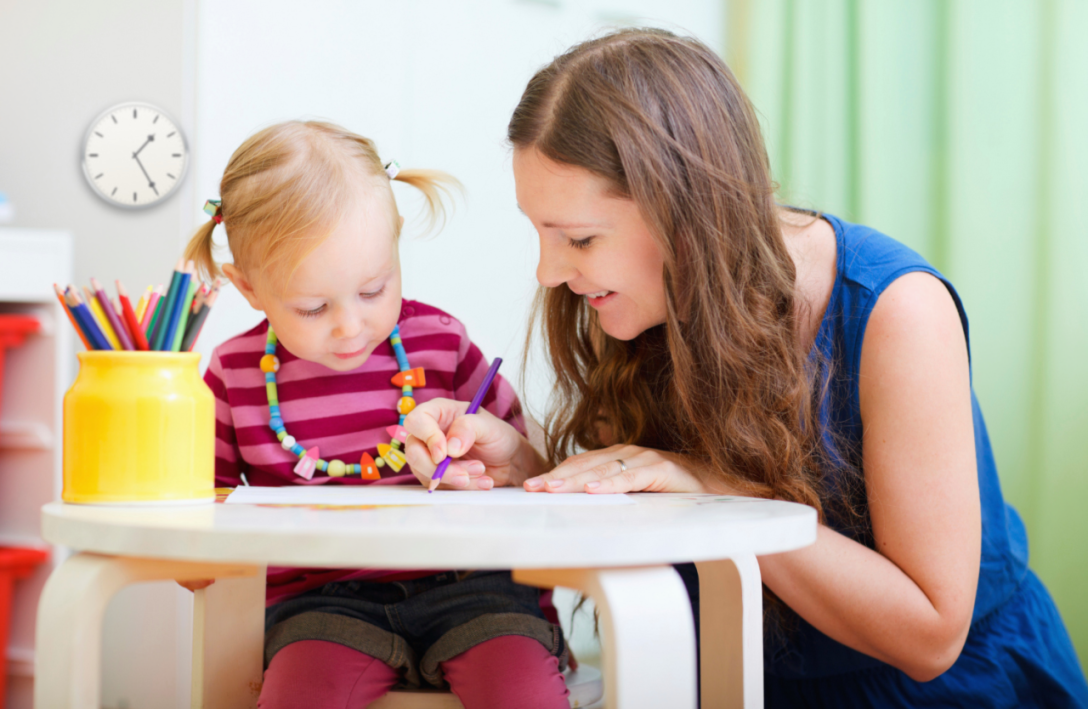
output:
1:25
